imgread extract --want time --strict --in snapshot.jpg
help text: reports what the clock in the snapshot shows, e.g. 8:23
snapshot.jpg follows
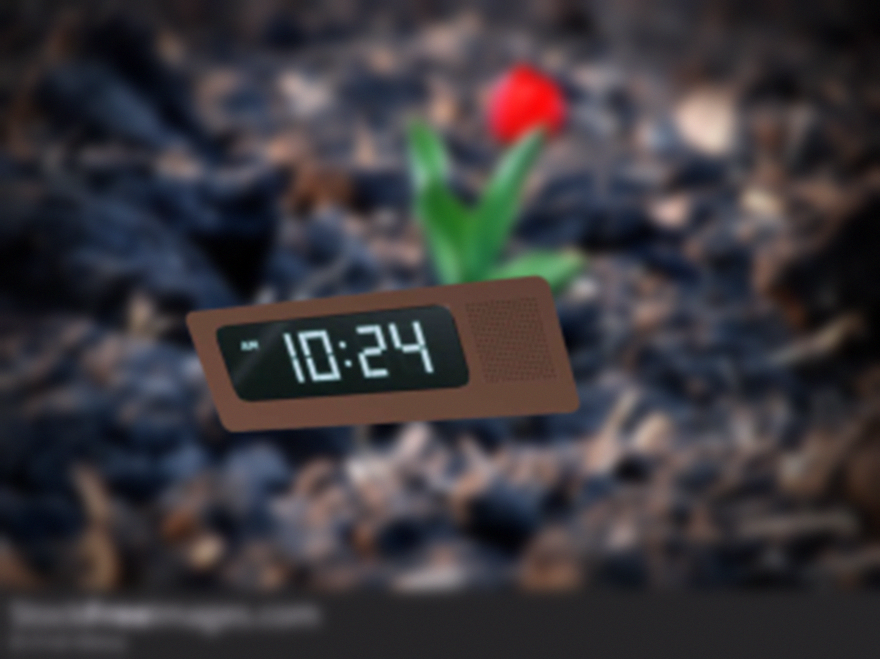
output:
10:24
